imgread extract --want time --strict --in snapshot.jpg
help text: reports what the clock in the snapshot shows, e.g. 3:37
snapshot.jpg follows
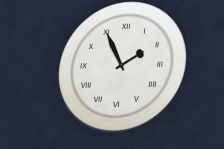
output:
1:55
